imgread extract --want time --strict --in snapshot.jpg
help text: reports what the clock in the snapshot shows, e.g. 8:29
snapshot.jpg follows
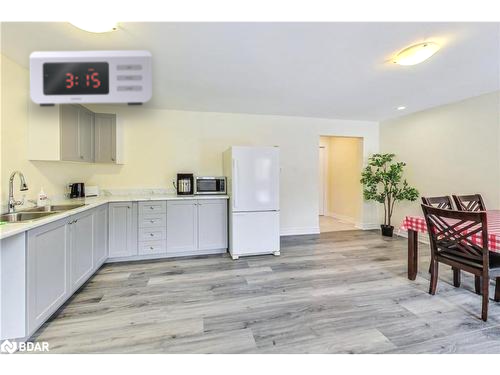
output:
3:15
